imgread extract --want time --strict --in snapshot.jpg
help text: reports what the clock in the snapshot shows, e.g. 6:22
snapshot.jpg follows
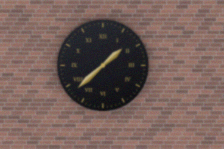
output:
1:38
